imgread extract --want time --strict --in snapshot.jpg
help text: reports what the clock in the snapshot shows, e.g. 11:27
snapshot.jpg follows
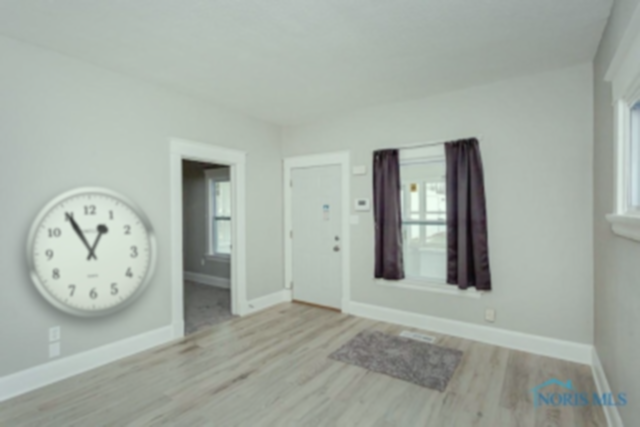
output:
12:55
